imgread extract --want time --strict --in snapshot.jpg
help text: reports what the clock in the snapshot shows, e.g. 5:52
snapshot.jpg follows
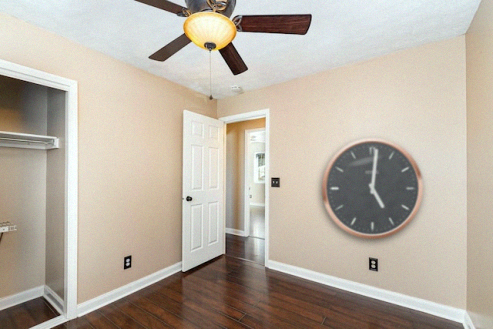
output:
5:01
